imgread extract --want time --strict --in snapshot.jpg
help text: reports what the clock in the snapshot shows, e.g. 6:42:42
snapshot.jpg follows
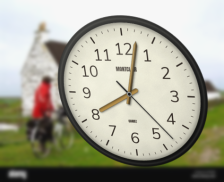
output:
8:02:23
